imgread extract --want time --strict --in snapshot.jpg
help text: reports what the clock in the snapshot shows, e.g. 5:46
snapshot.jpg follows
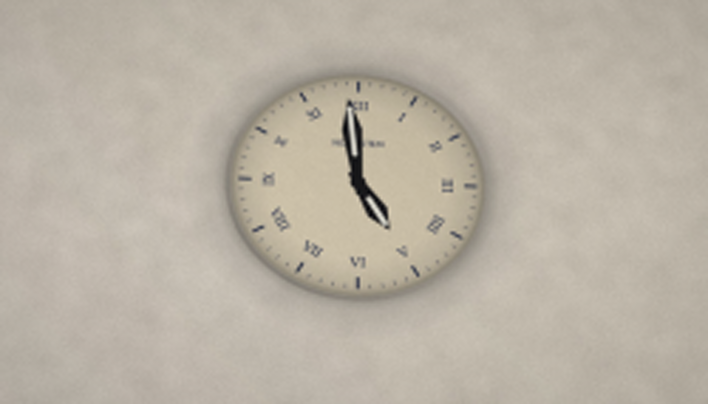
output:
4:59
